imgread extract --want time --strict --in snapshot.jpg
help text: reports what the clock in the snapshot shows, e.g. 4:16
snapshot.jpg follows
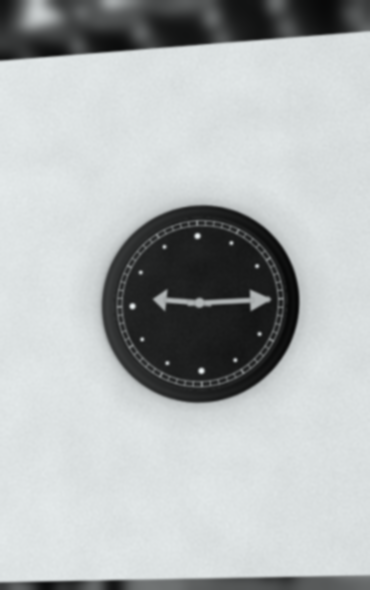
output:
9:15
